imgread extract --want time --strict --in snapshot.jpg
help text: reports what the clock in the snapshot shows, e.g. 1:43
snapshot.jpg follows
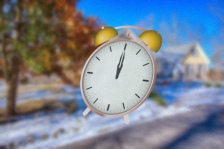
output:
12:00
